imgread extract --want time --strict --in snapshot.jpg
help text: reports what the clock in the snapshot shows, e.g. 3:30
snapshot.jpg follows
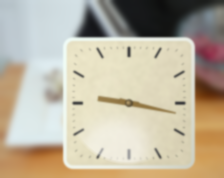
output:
9:17
